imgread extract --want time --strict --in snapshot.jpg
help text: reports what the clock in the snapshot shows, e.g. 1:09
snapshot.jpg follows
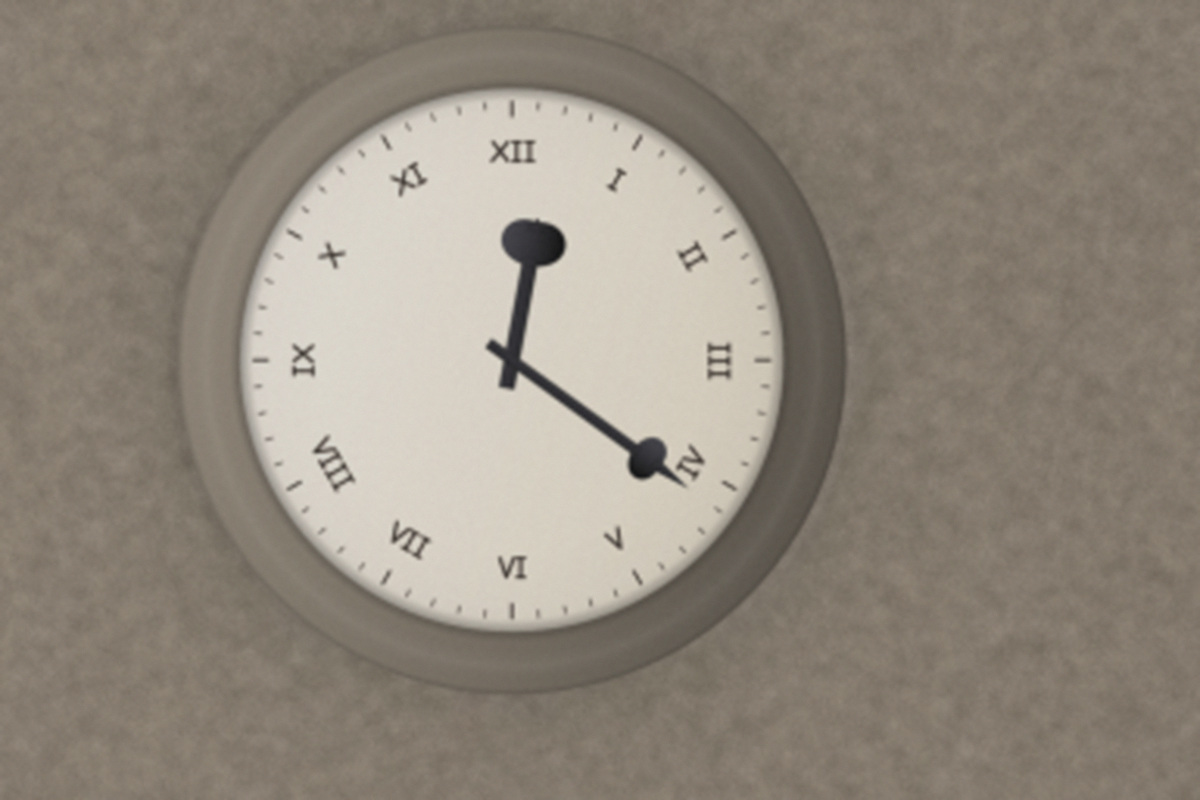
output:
12:21
